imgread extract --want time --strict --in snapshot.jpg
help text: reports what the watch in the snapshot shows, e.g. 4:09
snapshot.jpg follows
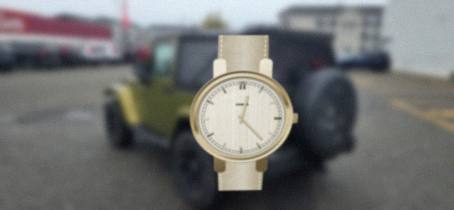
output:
12:23
